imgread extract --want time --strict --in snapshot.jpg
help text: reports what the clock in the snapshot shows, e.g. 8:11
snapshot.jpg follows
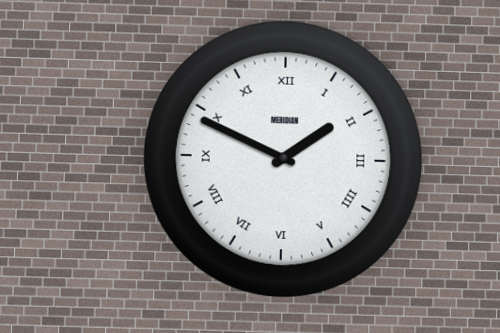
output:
1:49
